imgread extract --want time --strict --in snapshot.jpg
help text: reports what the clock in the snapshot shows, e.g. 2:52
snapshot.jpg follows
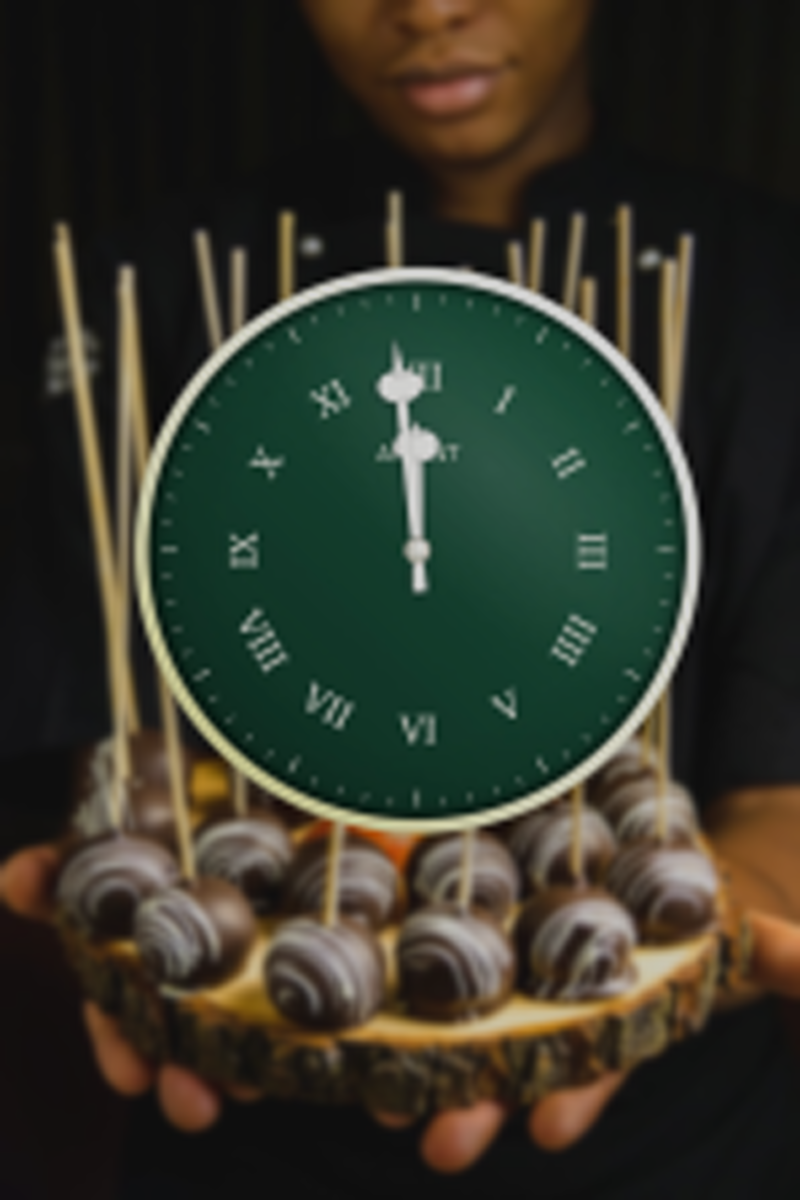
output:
11:59
